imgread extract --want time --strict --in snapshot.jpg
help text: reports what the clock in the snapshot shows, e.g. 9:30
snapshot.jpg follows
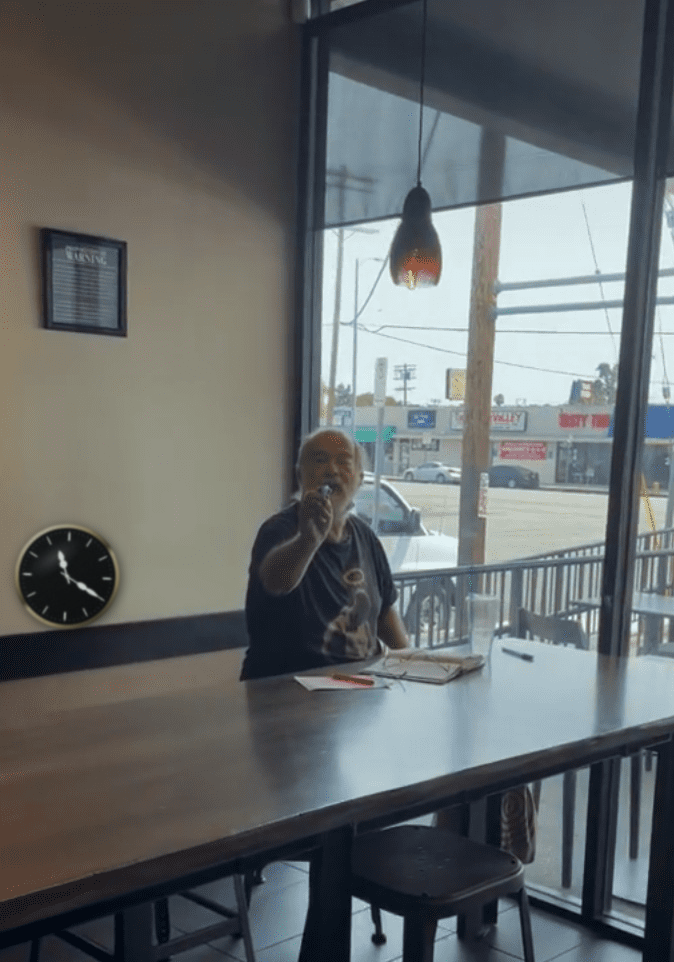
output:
11:20
